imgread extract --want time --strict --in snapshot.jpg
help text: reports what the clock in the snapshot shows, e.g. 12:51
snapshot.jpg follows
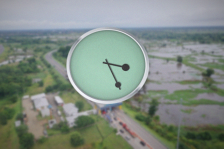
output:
3:26
